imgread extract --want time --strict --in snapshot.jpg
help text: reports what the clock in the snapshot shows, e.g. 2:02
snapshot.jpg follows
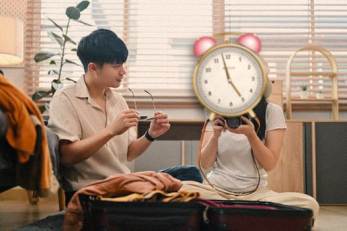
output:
4:58
